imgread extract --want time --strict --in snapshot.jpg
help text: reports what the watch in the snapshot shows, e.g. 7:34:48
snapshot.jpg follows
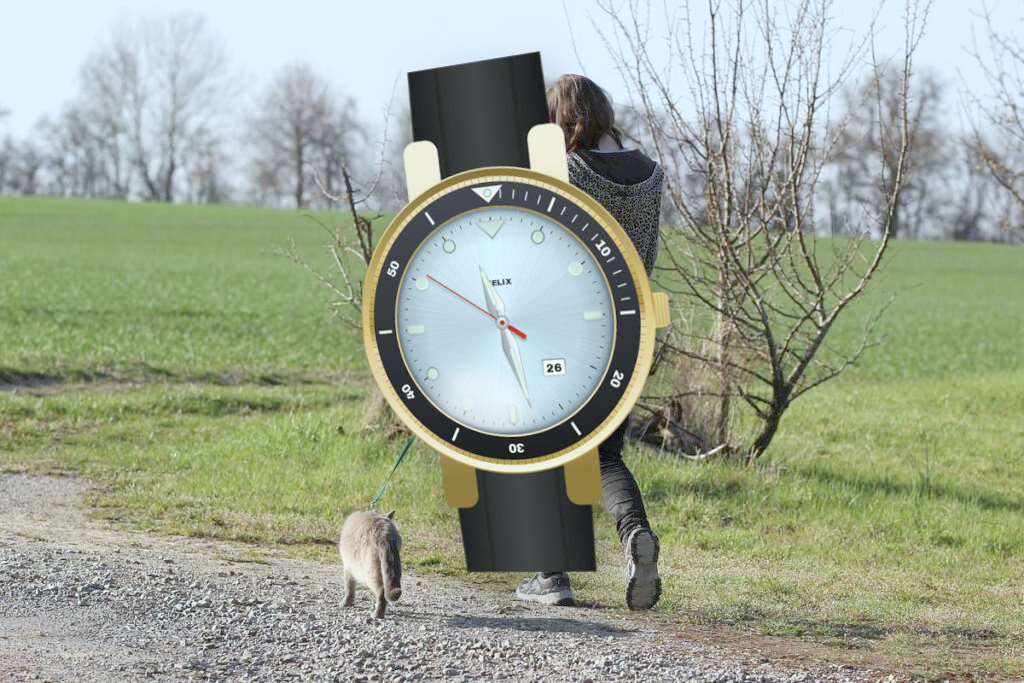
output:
11:27:51
